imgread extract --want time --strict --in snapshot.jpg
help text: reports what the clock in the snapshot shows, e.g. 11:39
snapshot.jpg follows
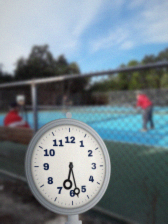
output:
6:28
